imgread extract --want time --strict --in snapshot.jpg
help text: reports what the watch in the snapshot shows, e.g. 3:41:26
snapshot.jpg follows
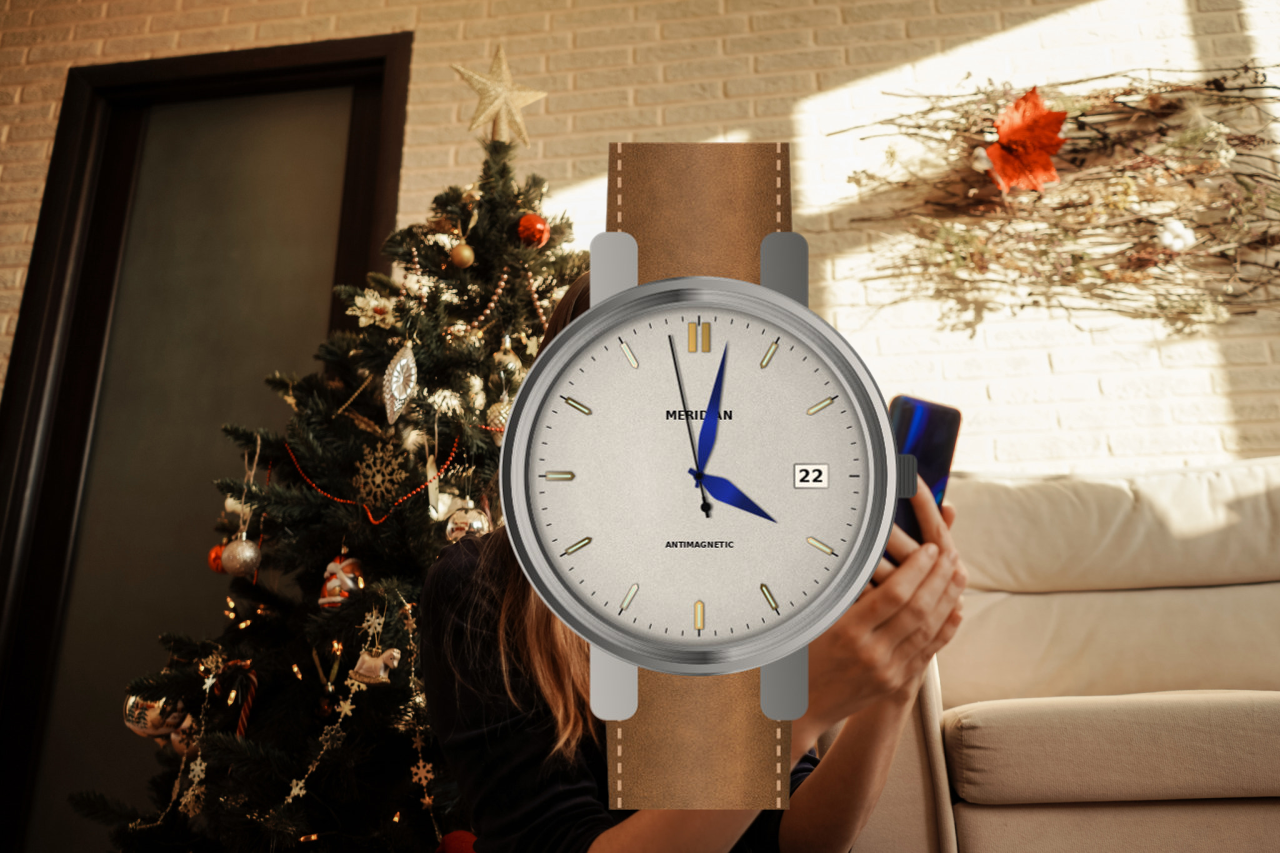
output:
4:01:58
